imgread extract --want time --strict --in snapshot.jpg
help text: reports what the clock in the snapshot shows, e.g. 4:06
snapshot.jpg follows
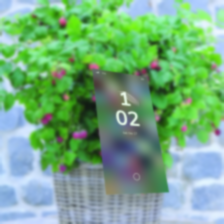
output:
1:02
